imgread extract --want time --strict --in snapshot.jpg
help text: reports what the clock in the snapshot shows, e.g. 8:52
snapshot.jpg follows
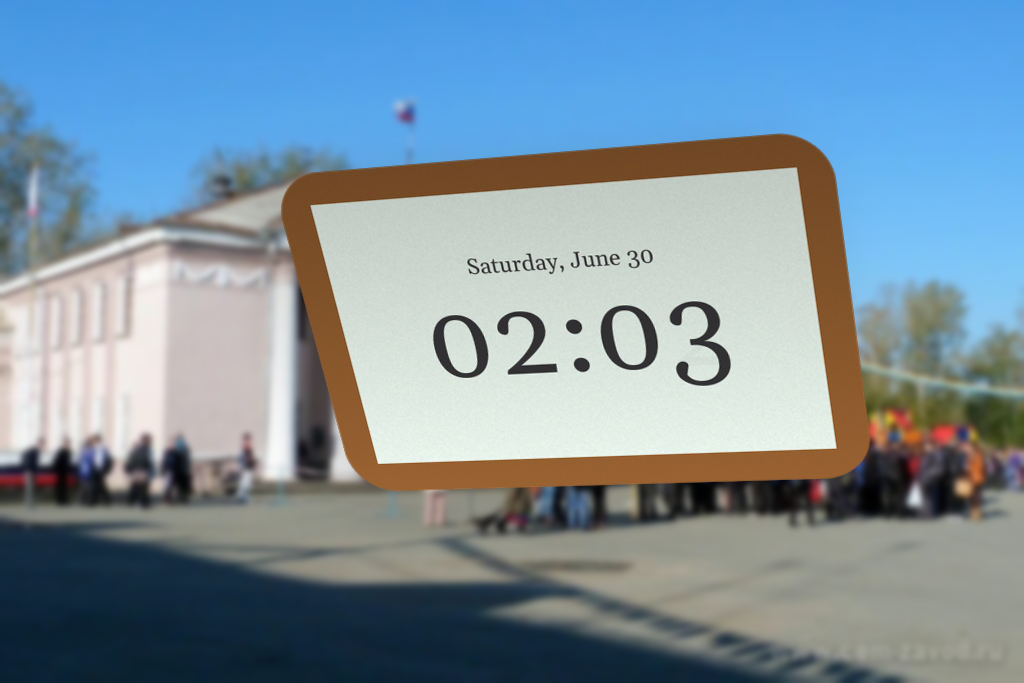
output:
2:03
